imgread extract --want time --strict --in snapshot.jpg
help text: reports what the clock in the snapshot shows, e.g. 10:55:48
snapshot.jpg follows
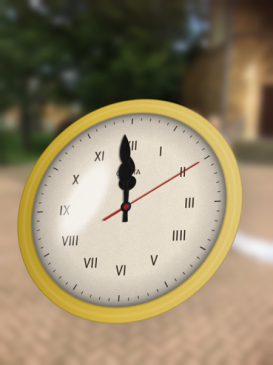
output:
11:59:10
